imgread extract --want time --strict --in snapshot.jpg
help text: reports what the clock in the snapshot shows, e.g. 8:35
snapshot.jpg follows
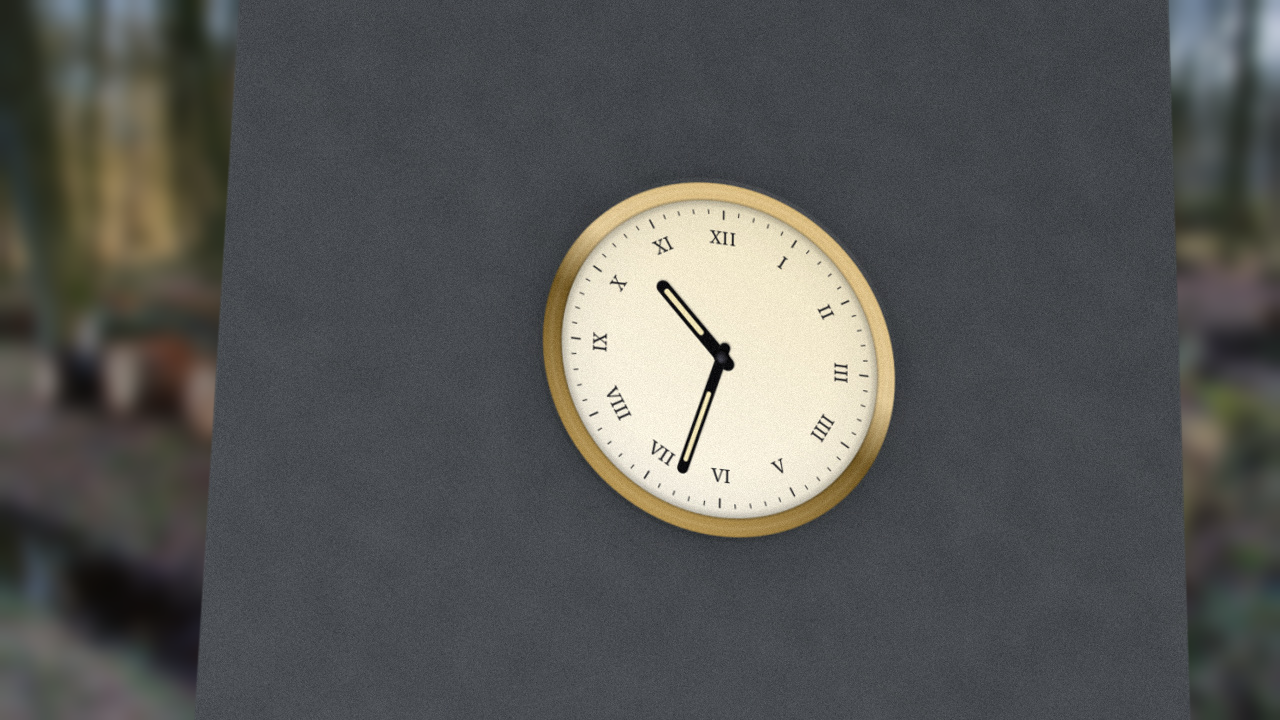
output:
10:33
